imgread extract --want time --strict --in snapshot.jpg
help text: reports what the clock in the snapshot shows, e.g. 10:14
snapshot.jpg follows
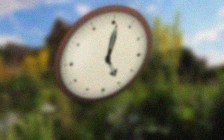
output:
5:01
